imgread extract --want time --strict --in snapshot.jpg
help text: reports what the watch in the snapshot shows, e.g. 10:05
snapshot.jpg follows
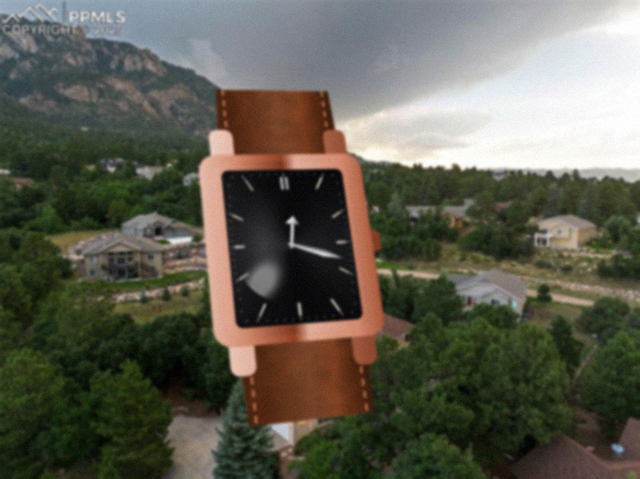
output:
12:18
